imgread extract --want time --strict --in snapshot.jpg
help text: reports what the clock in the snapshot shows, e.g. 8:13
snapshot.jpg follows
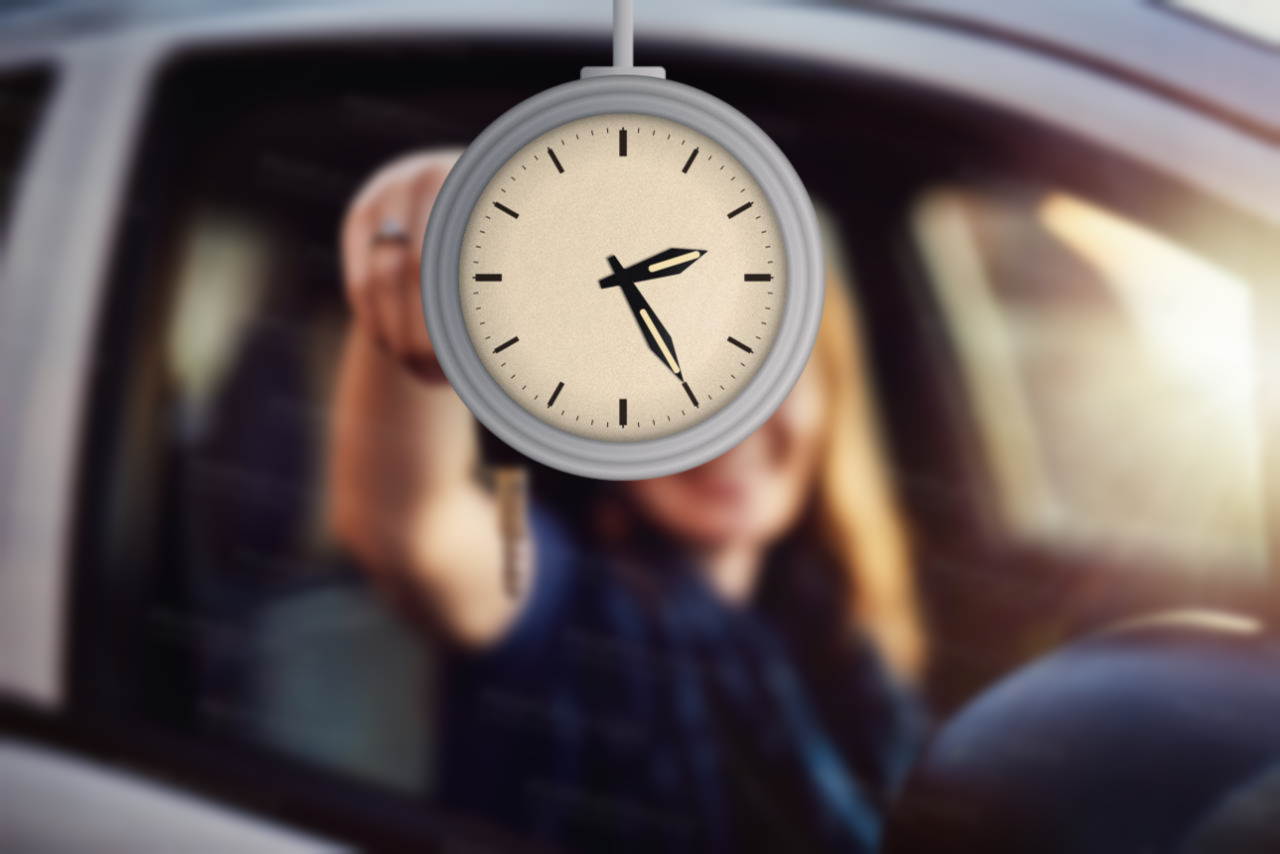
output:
2:25
